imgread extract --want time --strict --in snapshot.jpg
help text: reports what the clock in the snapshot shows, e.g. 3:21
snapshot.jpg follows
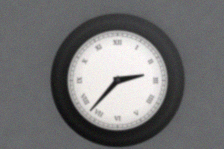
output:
2:37
